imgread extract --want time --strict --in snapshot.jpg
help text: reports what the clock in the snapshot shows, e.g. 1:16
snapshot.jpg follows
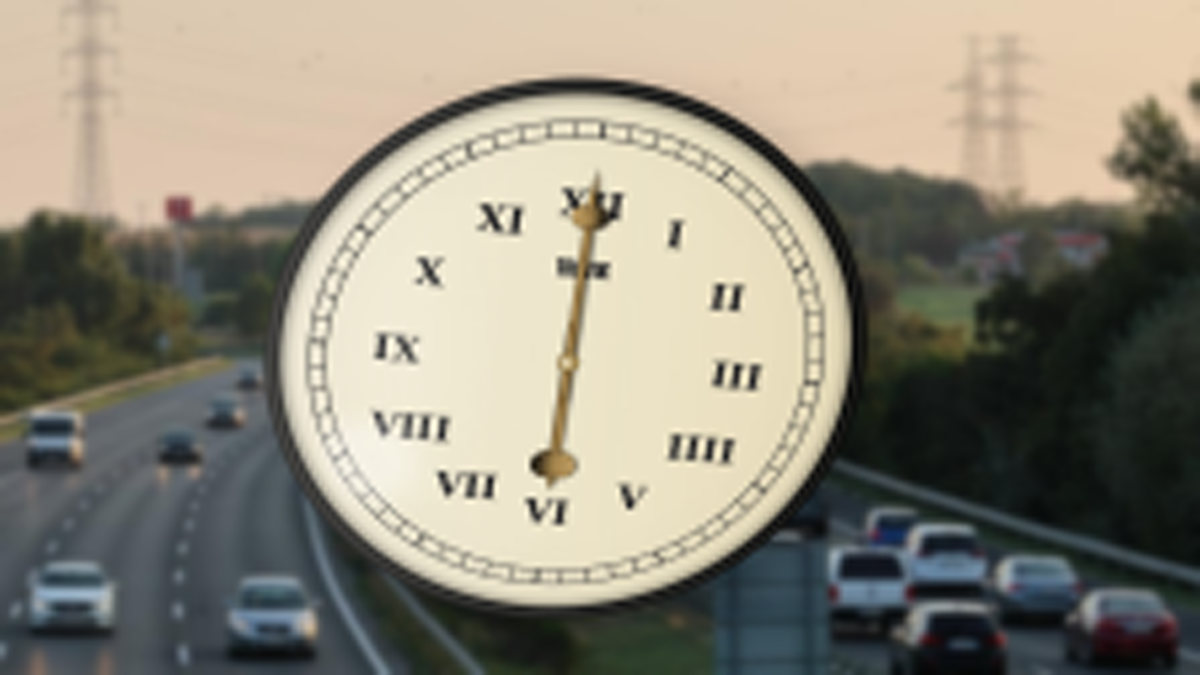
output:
6:00
